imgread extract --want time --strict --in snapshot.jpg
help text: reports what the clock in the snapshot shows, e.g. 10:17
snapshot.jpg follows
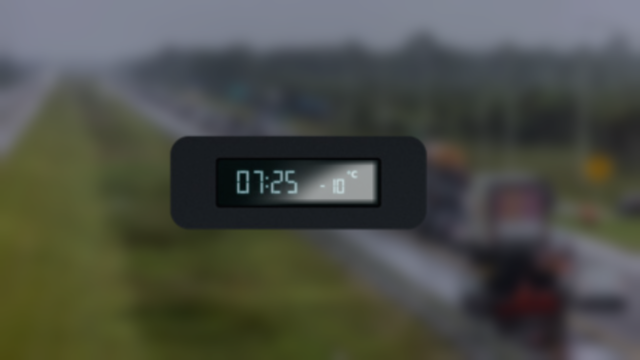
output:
7:25
